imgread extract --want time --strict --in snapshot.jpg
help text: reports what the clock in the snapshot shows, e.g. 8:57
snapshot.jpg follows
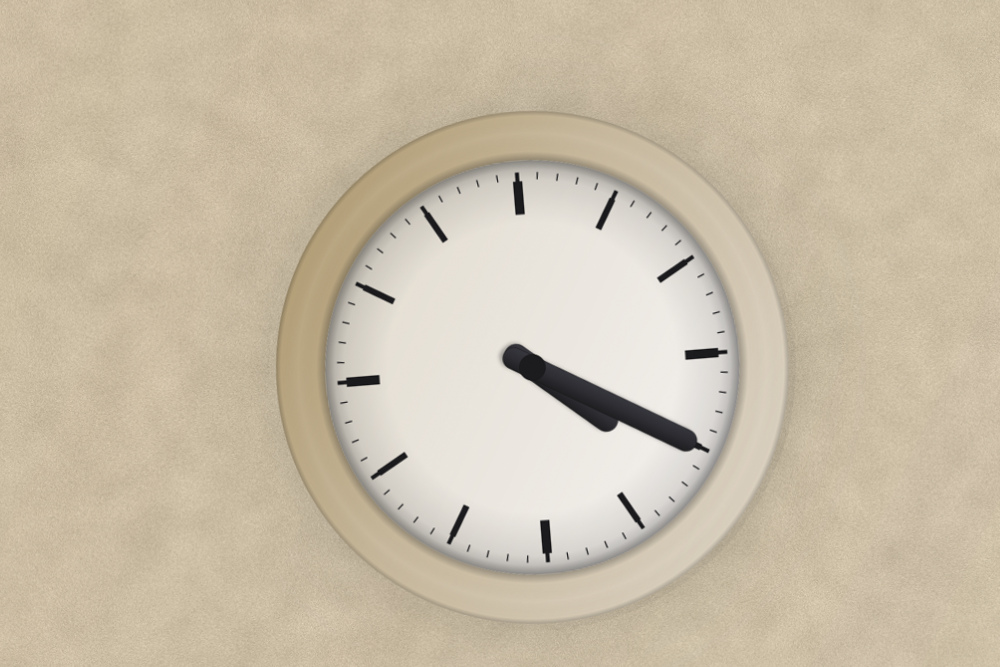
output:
4:20
